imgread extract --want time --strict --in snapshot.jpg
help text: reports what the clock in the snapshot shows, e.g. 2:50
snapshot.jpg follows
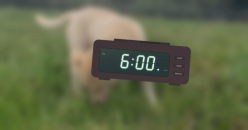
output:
6:00
